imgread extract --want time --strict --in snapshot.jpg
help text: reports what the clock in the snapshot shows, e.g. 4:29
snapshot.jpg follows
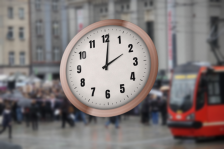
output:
2:01
